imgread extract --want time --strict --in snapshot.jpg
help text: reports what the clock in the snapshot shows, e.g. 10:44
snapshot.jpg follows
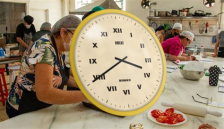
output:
3:40
